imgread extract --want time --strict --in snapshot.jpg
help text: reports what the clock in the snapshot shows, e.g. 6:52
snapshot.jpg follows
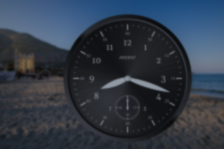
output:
8:18
